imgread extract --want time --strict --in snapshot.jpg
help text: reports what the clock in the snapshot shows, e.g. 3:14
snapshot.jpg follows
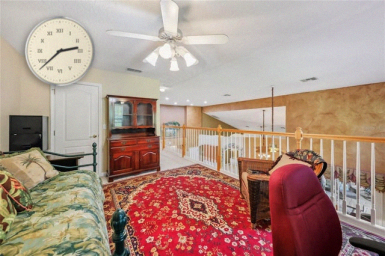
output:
2:38
